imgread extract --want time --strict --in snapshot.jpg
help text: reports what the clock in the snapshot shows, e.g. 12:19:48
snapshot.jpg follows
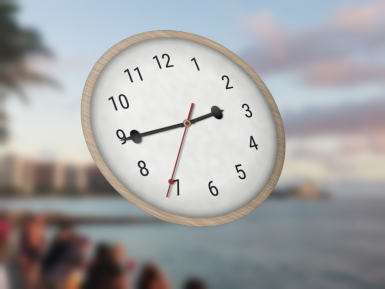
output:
2:44:36
